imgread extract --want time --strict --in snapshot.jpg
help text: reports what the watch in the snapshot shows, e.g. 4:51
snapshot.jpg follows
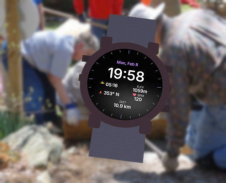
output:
19:58
